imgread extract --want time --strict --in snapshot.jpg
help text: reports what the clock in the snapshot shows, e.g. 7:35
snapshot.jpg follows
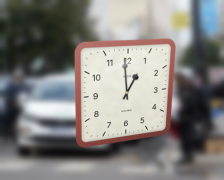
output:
12:59
